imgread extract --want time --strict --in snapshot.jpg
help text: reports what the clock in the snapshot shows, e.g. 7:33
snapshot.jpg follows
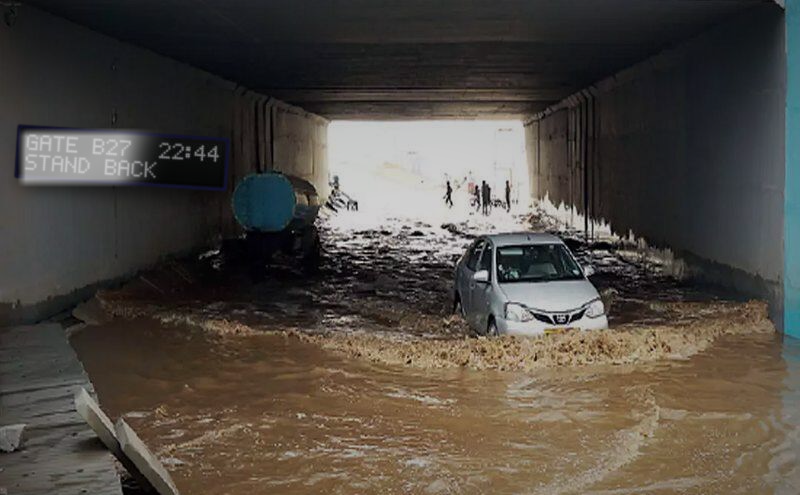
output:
22:44
